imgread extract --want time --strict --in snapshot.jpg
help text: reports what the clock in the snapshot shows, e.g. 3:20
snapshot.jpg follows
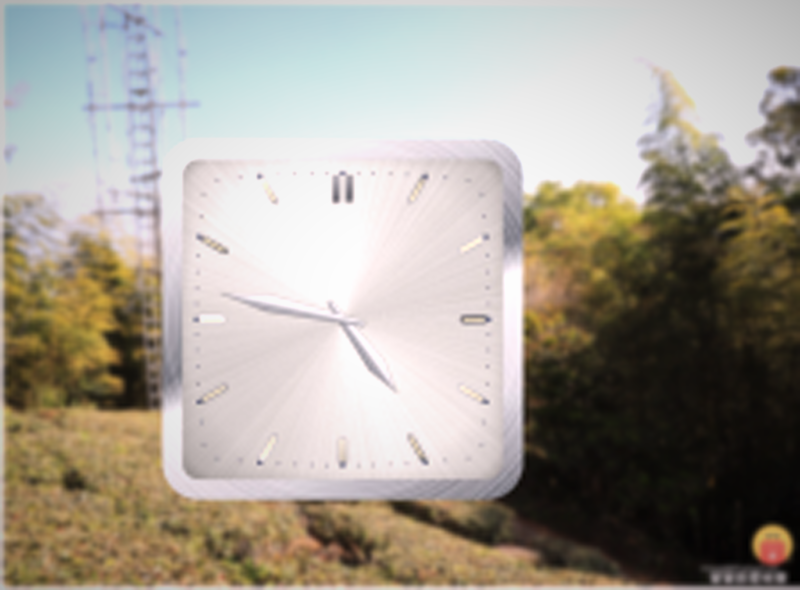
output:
4:47
